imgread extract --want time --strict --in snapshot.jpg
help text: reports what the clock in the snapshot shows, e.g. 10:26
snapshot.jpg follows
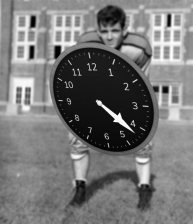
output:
4:22
